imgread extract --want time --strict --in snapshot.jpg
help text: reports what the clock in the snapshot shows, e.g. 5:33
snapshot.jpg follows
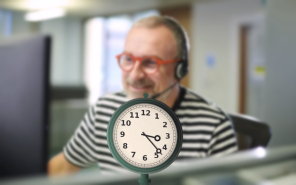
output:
3:23
